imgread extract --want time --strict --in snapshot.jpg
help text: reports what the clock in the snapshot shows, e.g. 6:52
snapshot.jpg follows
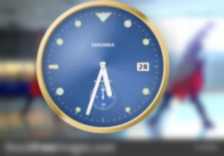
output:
5:33
